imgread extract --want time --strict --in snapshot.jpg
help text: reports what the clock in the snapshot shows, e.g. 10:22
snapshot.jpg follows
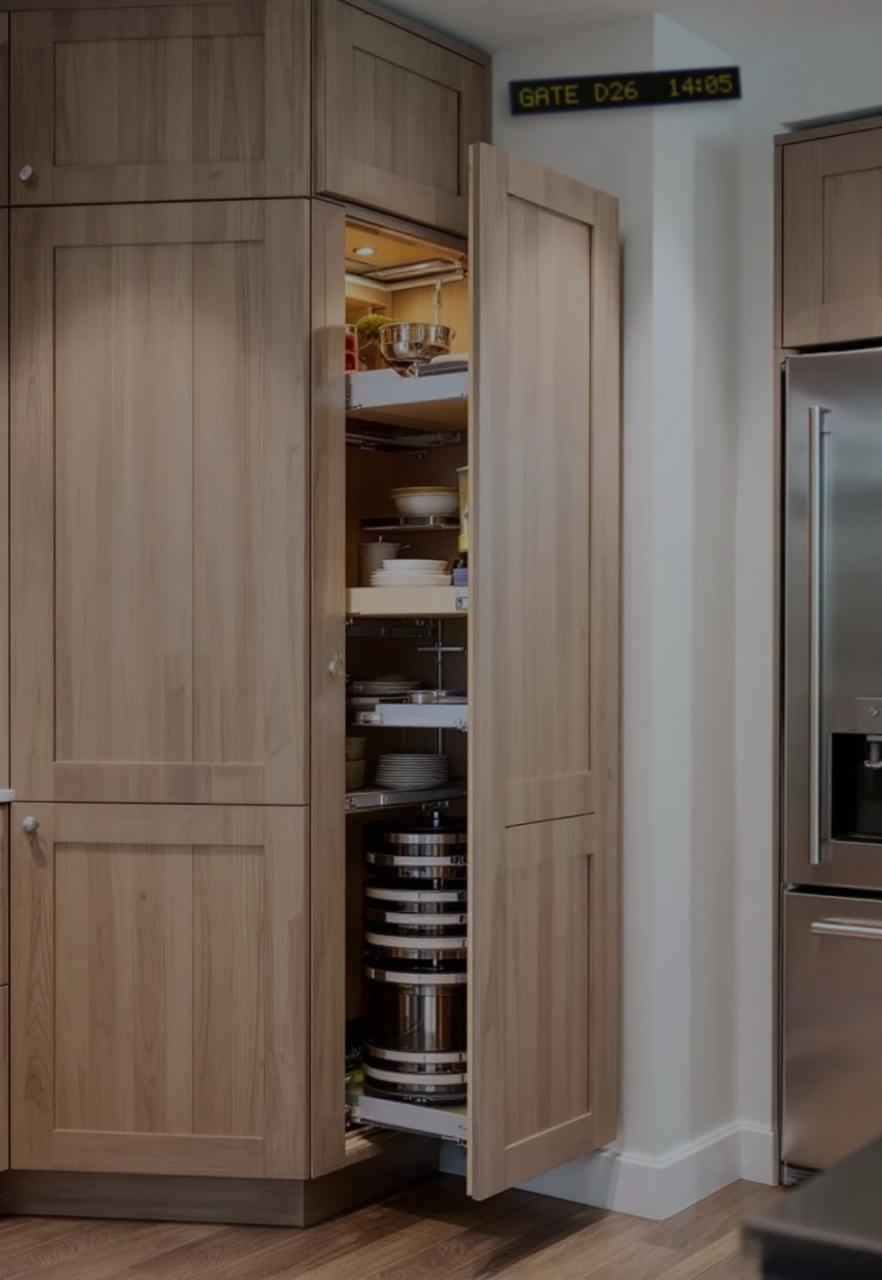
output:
14:05
